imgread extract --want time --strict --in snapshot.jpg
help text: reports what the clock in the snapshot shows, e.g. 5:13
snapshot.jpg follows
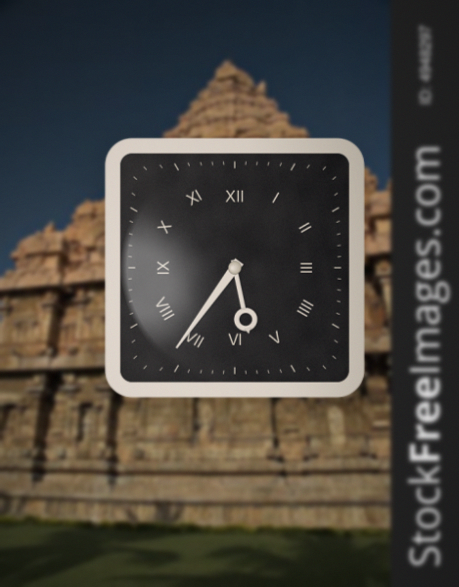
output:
5:36
